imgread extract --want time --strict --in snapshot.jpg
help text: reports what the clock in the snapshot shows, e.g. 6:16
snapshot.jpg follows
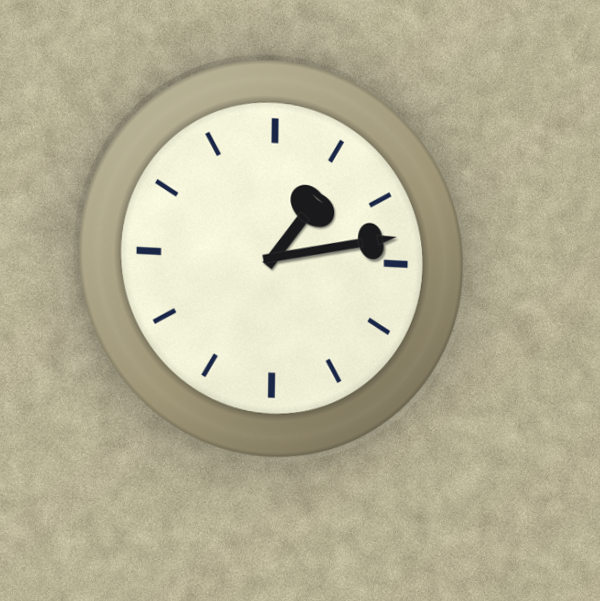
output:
1:13
